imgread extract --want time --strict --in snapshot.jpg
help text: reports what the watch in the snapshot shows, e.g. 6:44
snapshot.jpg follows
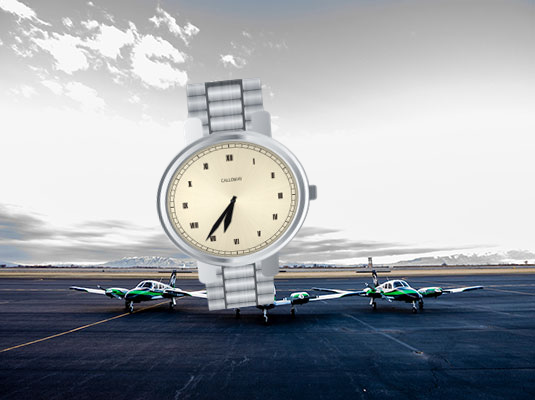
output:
6:36
